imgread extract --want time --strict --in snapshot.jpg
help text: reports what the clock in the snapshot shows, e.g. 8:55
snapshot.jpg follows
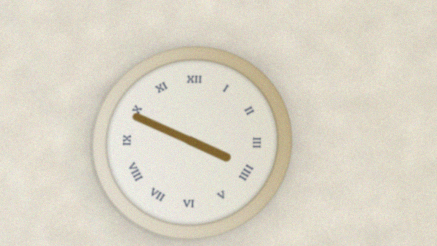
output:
3:49
